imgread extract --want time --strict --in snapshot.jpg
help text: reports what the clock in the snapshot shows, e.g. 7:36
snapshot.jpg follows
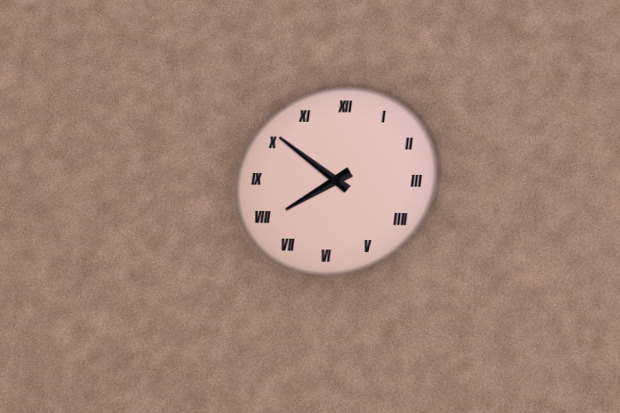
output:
7:51
